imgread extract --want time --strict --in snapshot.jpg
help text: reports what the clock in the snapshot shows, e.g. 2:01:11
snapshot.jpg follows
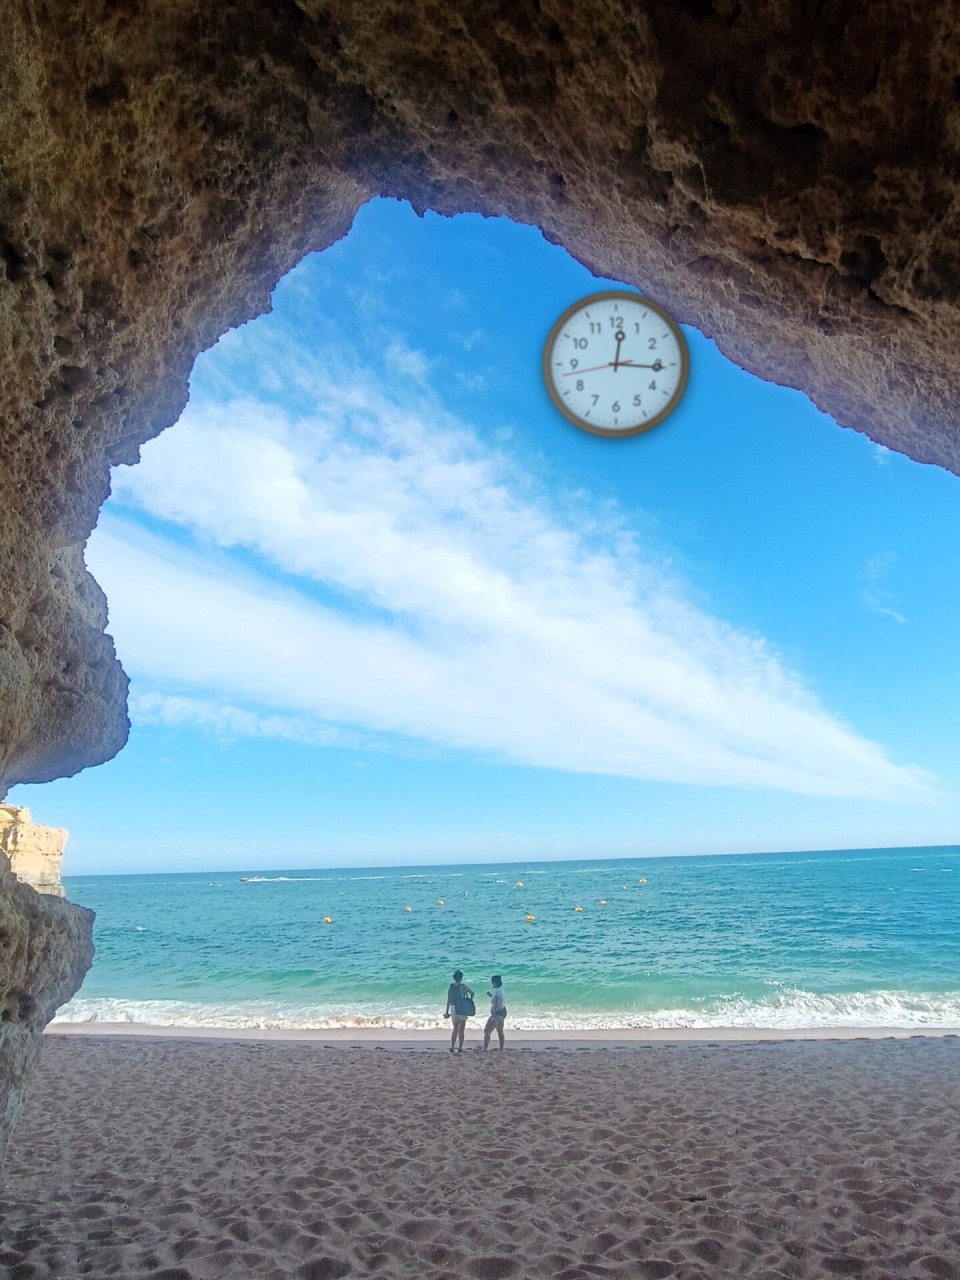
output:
12:15:43
